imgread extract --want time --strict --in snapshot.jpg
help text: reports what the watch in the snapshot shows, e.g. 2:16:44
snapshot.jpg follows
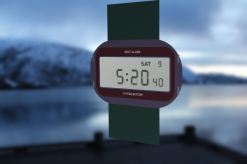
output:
5:20:40
